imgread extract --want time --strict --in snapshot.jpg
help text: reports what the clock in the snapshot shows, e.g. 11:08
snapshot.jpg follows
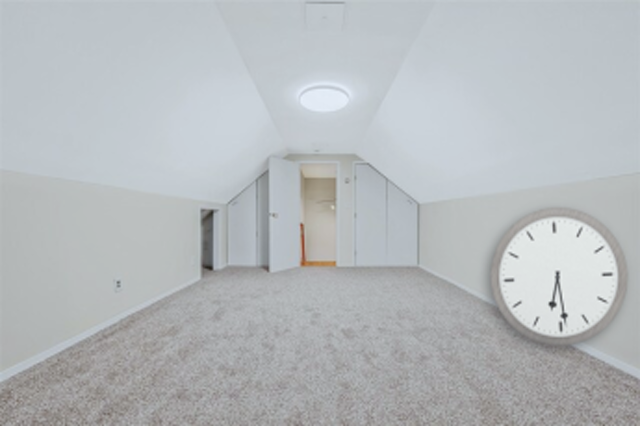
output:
6:29
